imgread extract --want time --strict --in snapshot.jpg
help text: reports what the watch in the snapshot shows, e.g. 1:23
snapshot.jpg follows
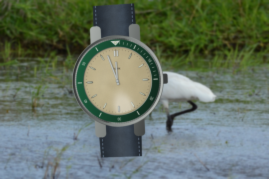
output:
11:57
